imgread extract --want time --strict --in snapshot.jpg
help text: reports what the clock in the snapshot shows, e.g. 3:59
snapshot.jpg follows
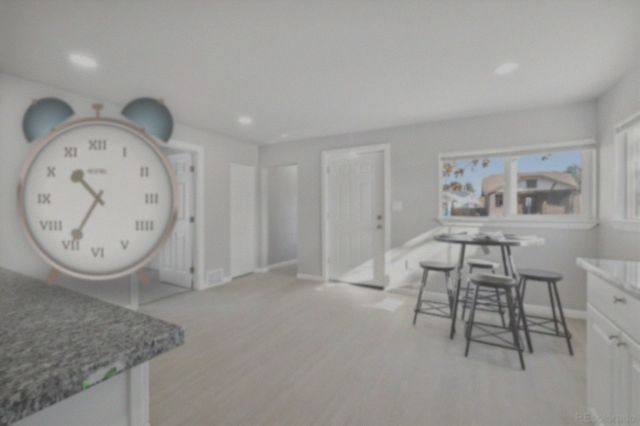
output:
10:35
